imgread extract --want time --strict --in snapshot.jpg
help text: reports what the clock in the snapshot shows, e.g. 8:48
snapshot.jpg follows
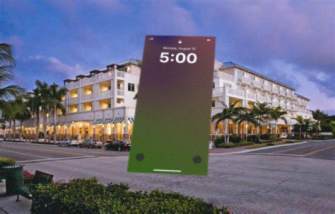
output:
5:00
